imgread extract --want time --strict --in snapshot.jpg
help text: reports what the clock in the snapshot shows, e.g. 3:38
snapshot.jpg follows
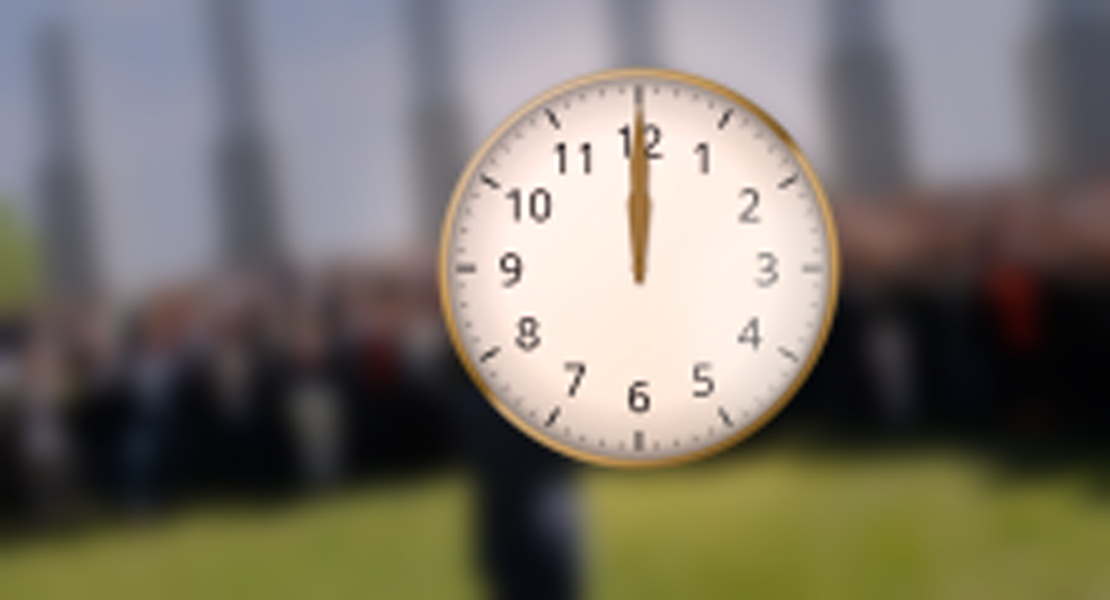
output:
12:00
